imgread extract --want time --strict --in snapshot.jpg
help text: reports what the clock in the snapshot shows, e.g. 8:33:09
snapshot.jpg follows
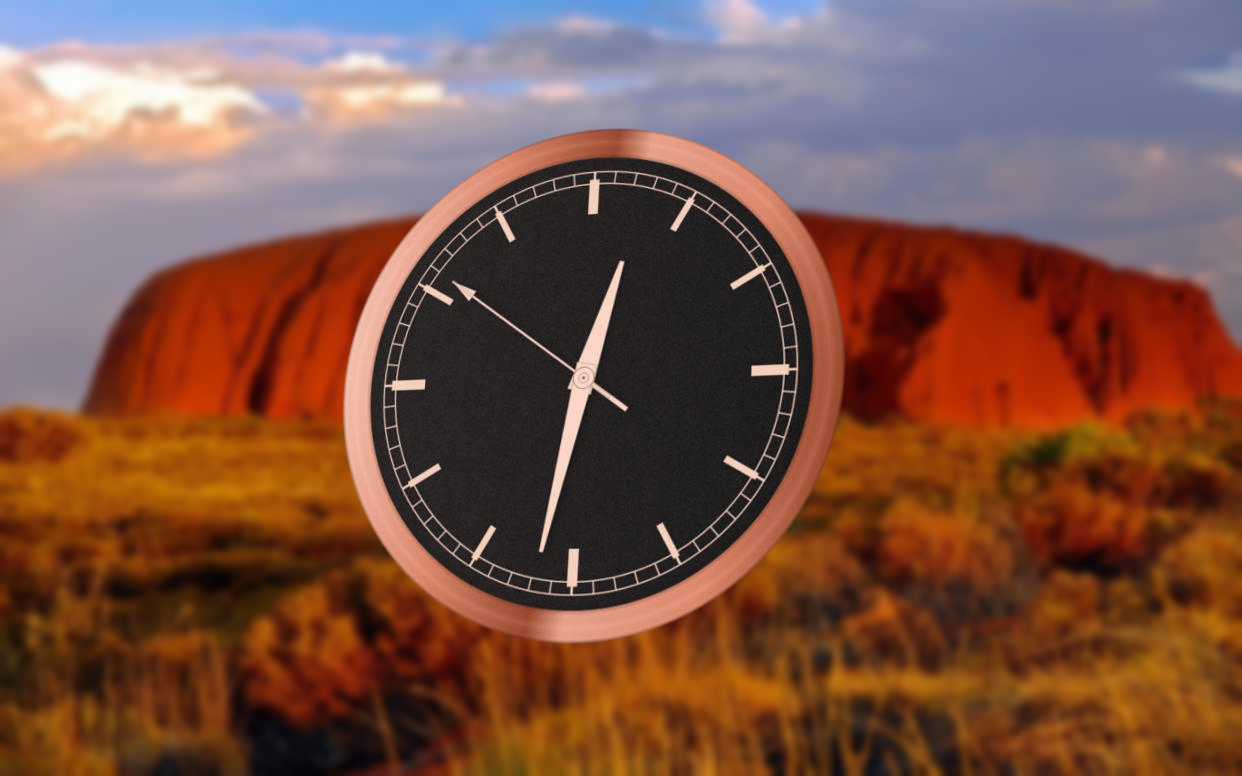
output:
12:31:51
